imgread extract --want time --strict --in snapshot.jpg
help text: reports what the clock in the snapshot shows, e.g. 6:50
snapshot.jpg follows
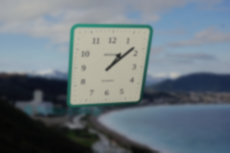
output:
1:08
